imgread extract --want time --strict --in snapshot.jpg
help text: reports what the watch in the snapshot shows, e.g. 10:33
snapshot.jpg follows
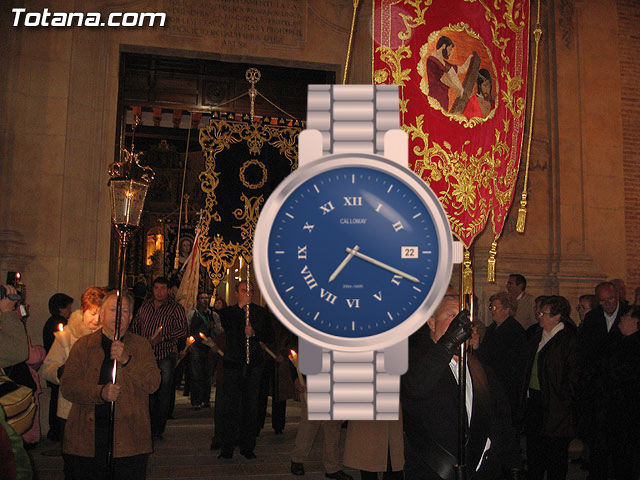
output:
7:19
